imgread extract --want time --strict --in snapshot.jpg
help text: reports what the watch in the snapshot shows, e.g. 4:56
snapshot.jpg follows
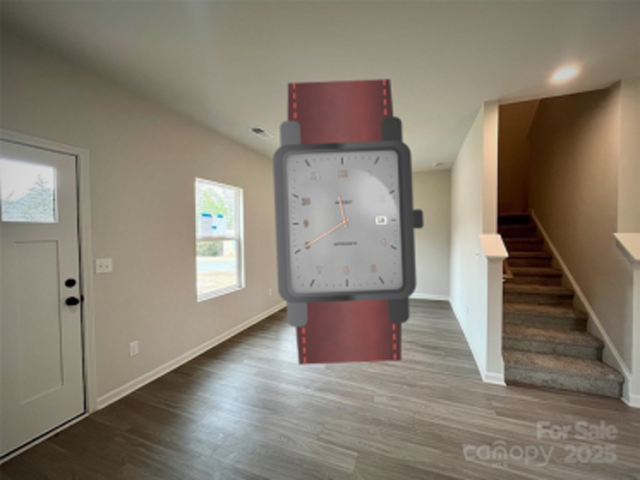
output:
11:40
